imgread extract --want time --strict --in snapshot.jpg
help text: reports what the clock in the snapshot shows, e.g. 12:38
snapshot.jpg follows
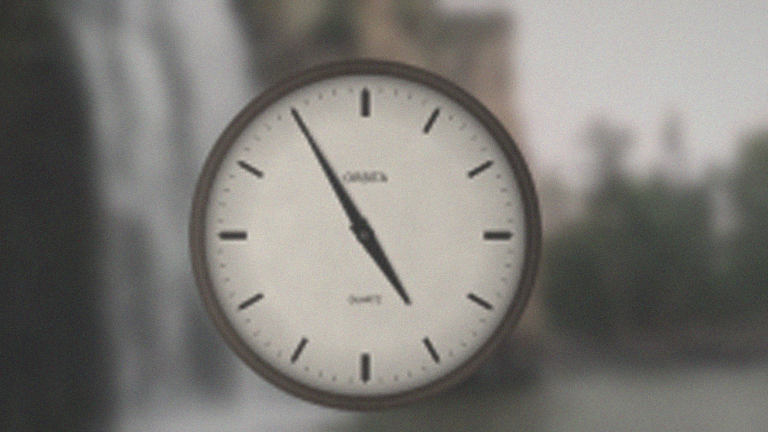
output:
4:55
